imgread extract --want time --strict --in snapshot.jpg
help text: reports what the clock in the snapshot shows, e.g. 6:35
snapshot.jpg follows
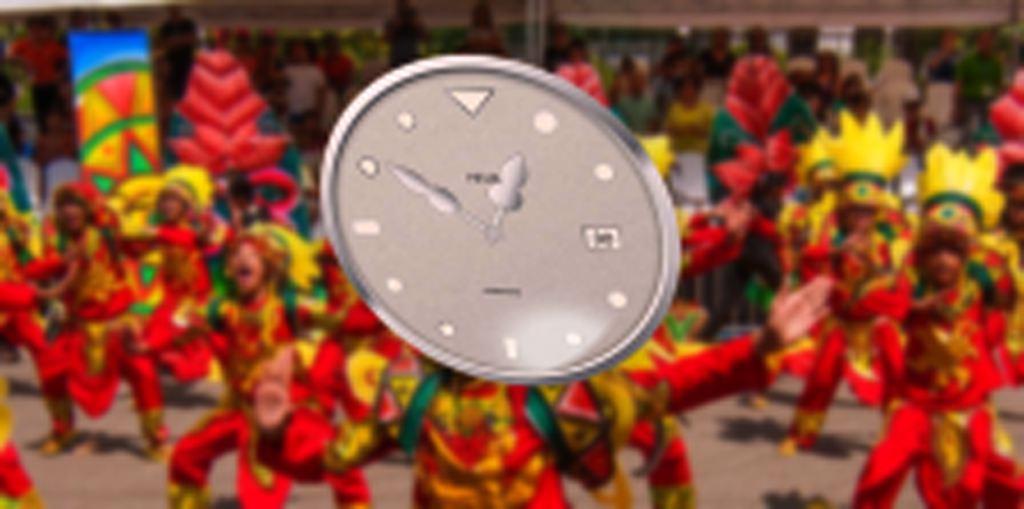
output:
12:51
